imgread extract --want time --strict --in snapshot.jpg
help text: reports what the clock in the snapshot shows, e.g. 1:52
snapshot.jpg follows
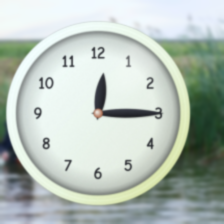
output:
12:15
